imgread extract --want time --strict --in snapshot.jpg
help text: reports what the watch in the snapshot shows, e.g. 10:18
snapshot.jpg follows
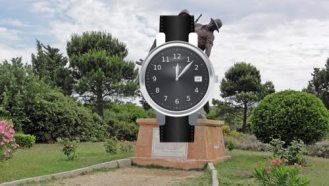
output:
12:07
